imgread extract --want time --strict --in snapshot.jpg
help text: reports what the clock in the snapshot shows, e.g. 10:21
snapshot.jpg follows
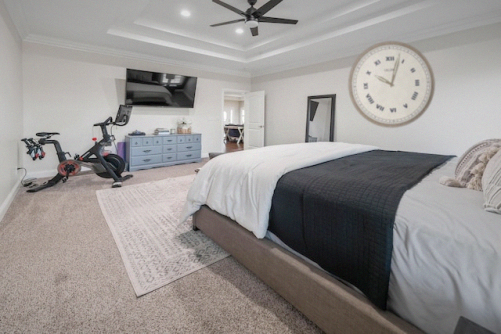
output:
10:03
